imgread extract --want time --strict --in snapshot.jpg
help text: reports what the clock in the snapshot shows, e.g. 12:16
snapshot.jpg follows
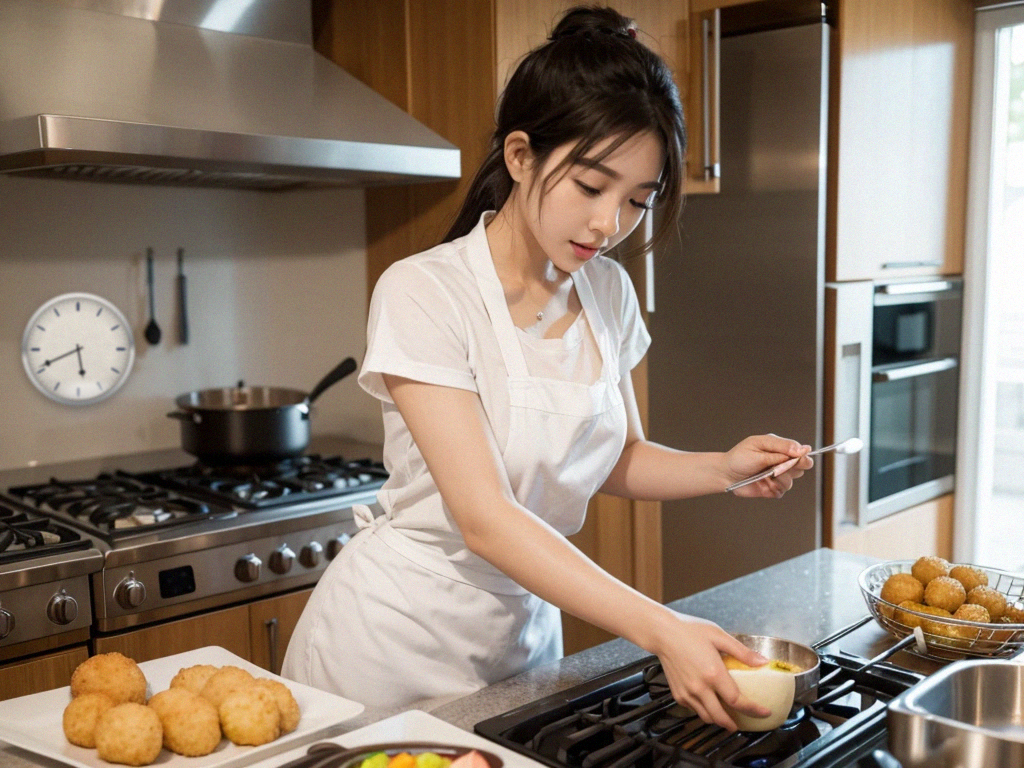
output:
5:41
